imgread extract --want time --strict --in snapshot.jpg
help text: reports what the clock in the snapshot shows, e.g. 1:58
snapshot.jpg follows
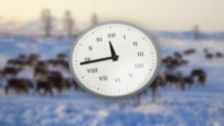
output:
11:44
